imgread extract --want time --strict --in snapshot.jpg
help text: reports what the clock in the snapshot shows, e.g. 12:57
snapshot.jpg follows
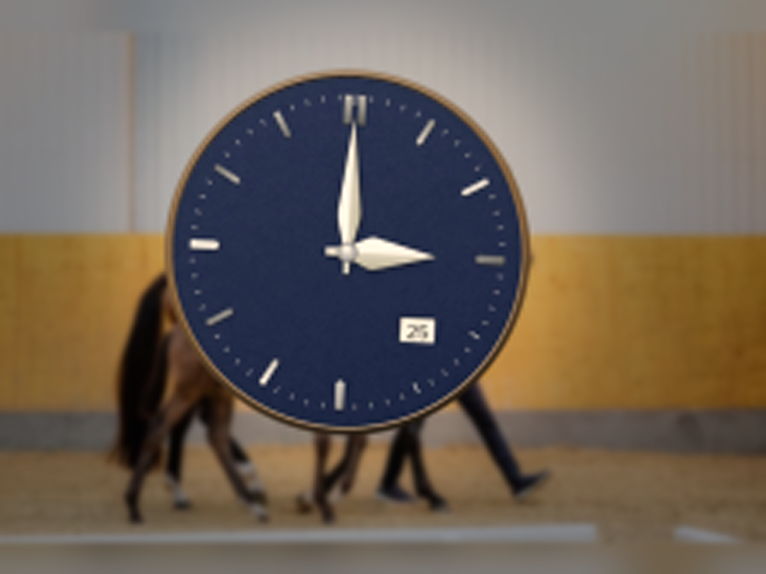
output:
3:00
